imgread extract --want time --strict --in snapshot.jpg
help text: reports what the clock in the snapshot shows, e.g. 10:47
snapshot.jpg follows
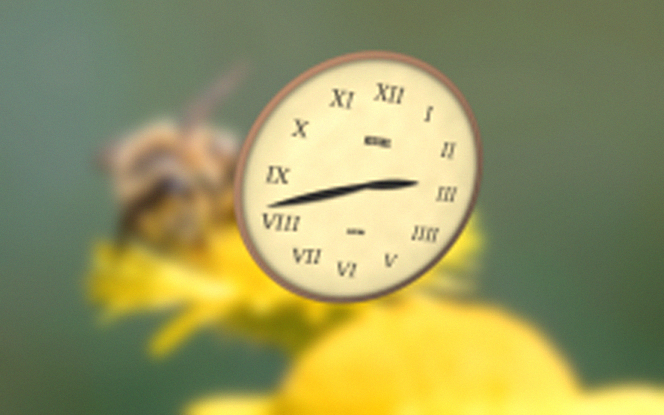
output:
2:42
